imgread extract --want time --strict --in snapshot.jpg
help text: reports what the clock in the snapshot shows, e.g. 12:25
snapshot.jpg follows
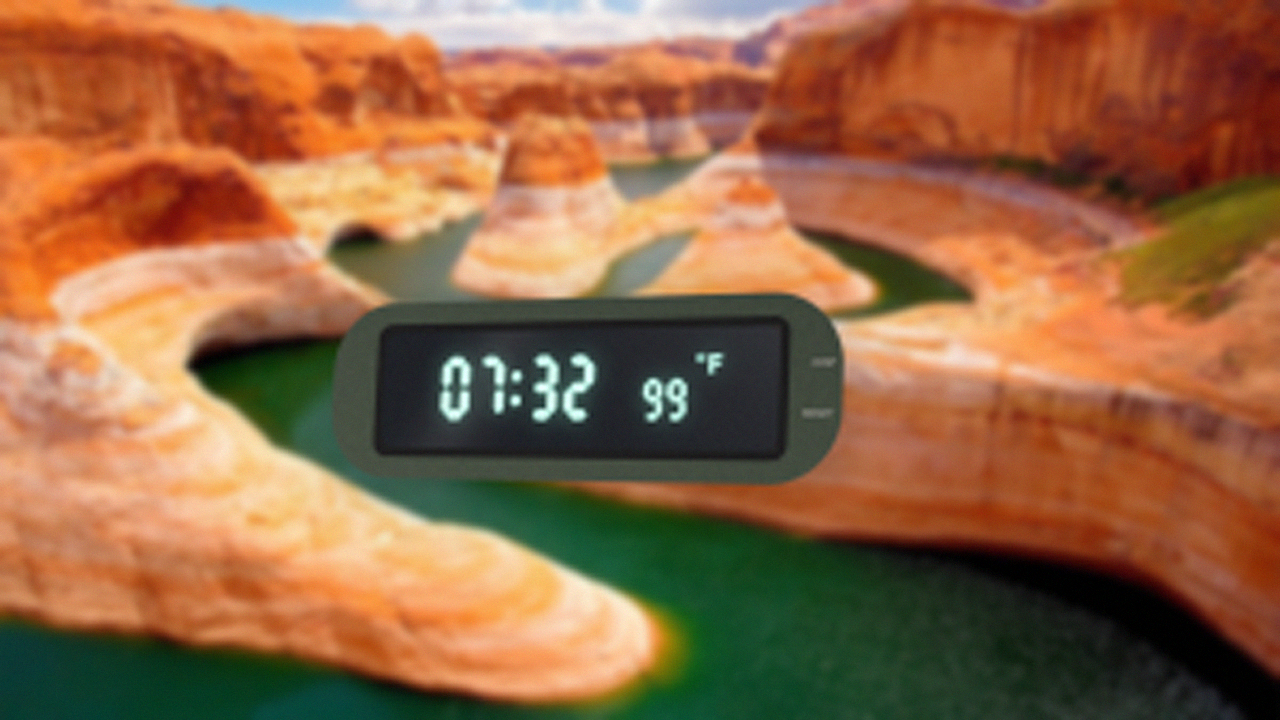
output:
7:32
